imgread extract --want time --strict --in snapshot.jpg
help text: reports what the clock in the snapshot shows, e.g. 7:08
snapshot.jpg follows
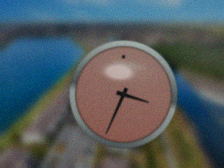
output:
3:34
